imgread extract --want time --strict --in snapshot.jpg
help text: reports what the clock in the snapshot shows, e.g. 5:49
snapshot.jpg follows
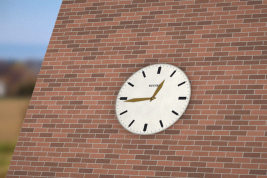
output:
12:44
